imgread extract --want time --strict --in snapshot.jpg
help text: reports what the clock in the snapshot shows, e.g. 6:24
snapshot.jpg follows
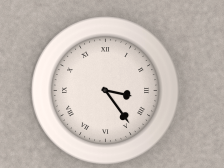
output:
3:24
